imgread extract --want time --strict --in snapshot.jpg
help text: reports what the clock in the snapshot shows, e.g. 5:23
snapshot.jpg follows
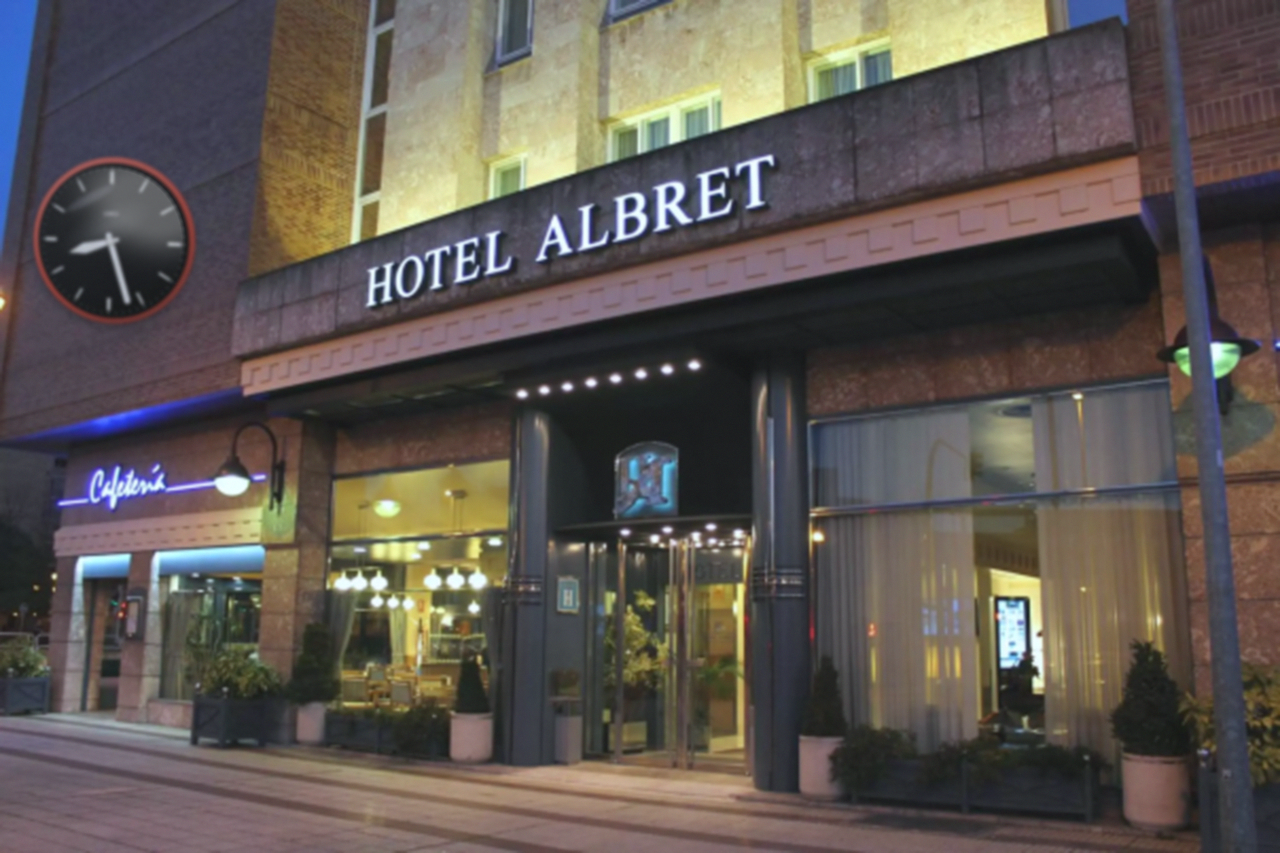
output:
8:27
